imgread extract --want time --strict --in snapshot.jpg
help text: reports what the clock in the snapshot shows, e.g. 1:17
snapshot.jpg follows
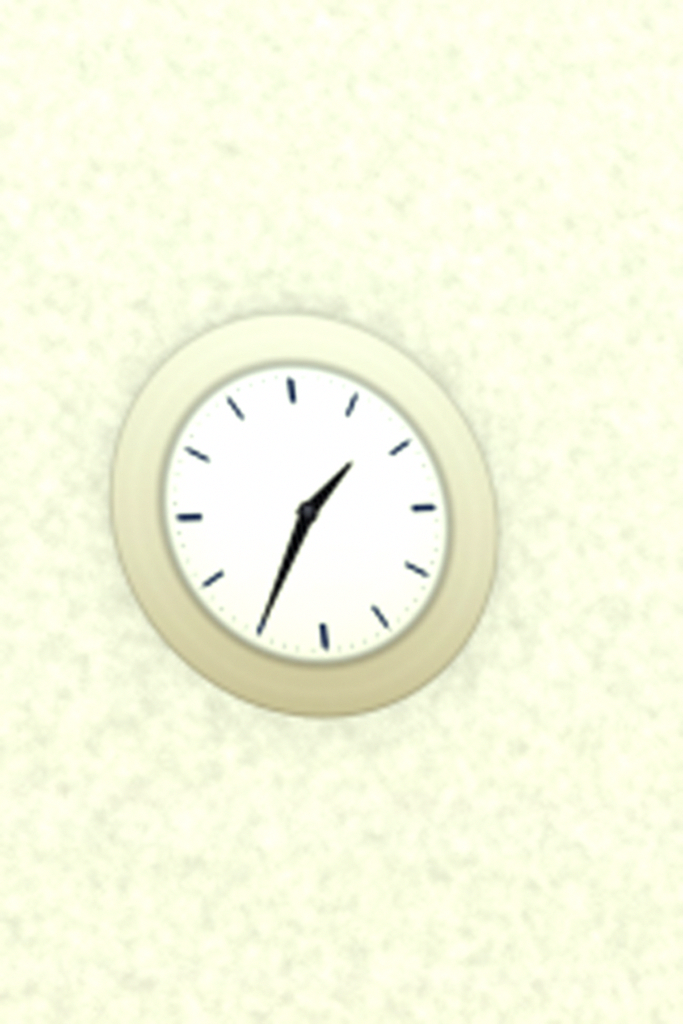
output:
1:35
